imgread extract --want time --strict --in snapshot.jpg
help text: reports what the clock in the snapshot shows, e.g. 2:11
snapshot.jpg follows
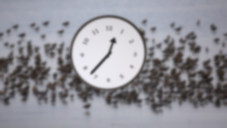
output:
12:37
